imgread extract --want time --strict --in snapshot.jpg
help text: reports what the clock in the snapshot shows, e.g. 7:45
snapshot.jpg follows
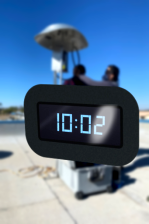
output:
10:02
